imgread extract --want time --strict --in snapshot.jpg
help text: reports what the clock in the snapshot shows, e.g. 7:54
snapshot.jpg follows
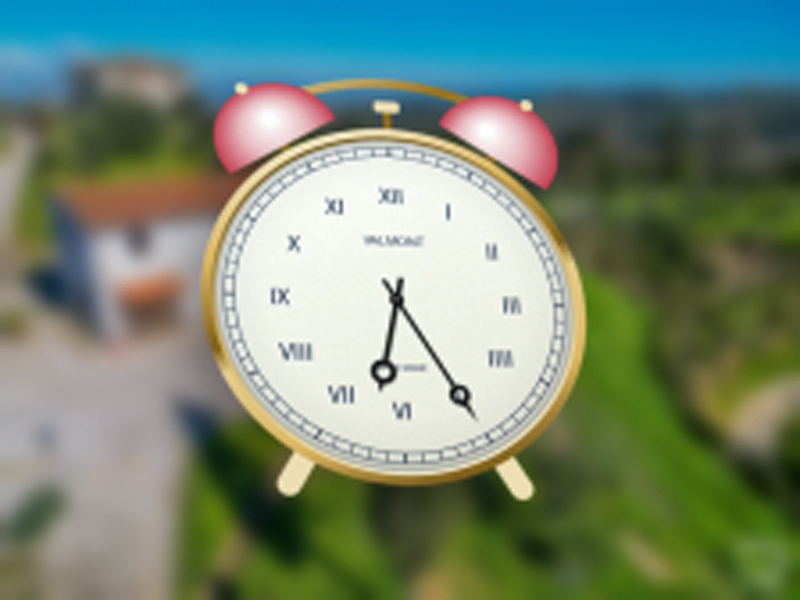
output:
6:25
